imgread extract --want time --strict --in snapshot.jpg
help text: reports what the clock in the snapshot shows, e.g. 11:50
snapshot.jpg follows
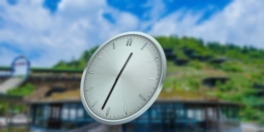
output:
12:32
